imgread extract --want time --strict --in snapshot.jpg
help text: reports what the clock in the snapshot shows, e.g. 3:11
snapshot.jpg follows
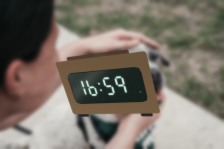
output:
16:59
